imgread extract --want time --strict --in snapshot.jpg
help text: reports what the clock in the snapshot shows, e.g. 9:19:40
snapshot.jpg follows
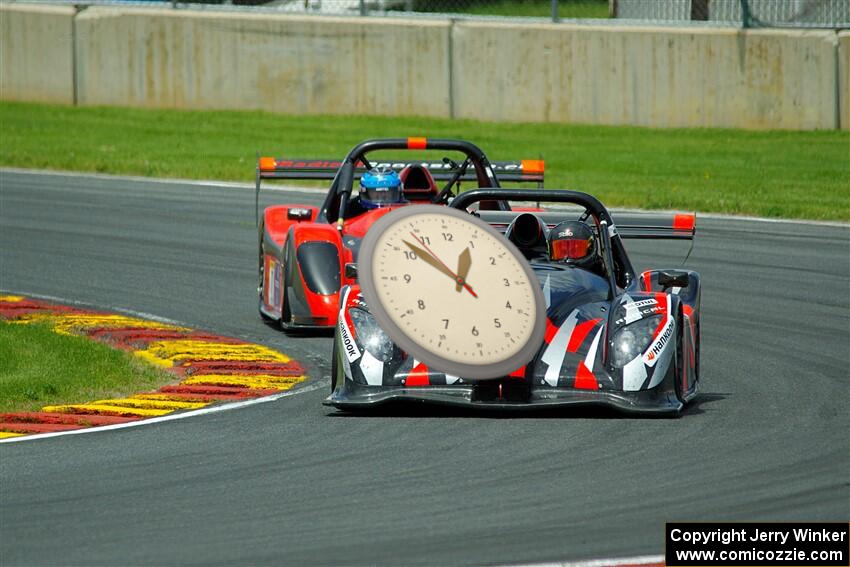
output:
12:51:54
